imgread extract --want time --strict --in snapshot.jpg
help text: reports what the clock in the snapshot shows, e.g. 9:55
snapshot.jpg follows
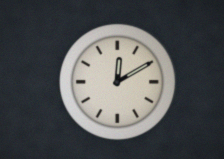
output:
12:10
